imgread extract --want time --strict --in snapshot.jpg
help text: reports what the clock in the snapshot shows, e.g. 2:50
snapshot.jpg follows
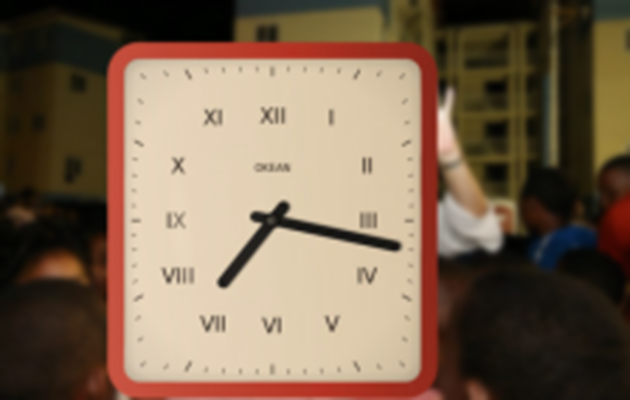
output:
7:17
